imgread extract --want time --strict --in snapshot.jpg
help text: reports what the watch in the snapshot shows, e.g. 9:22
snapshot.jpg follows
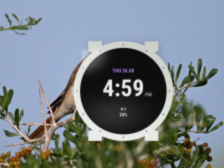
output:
4:59
